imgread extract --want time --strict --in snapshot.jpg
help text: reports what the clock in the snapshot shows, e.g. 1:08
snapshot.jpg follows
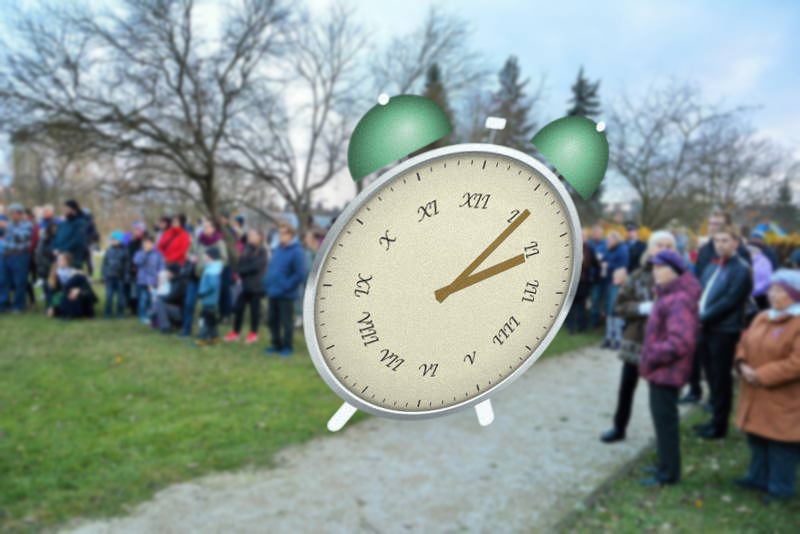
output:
2:06
